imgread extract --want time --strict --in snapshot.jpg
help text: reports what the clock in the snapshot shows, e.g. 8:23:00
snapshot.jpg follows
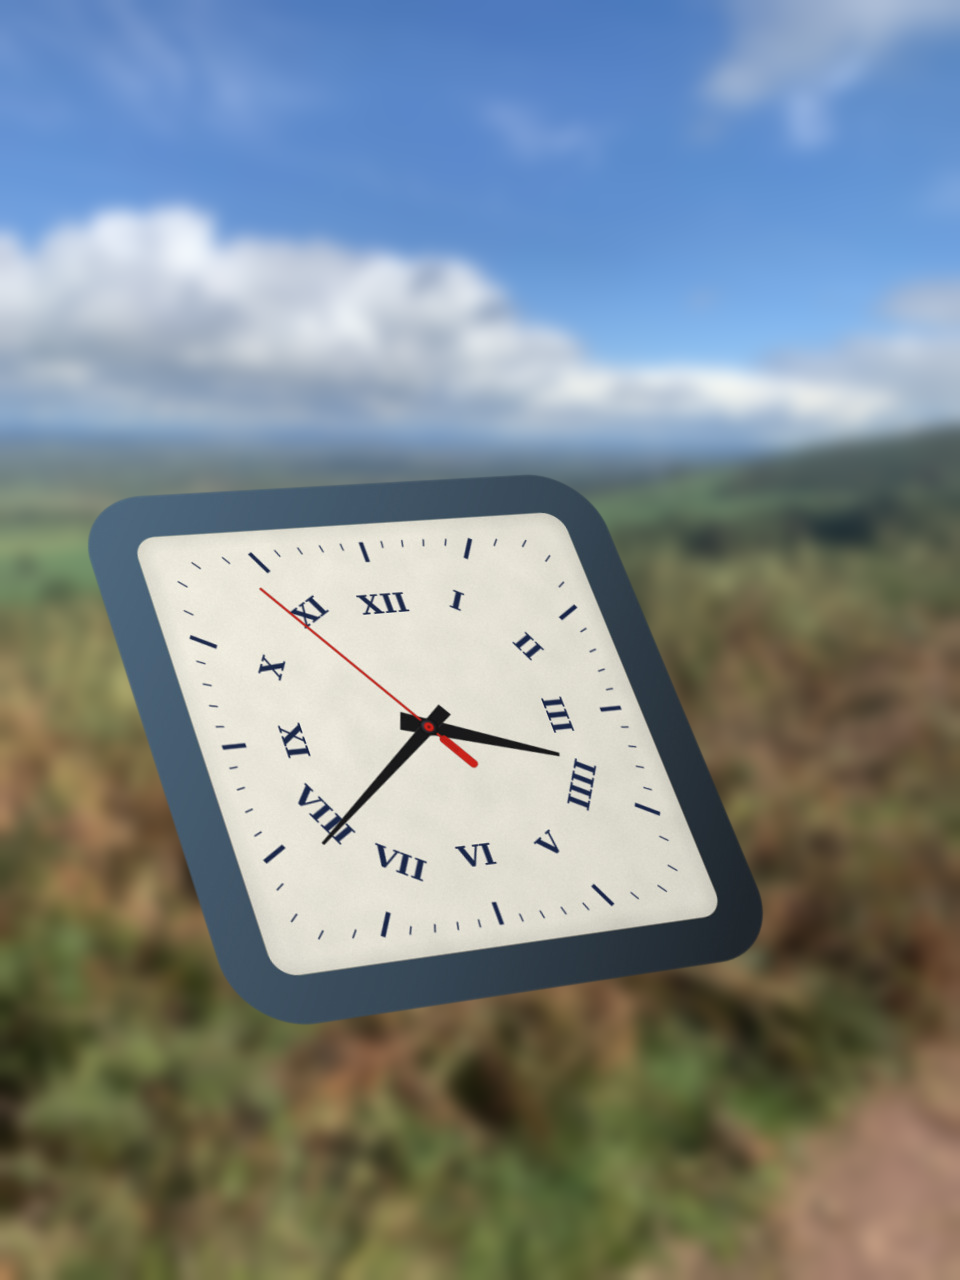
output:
3:38:54
